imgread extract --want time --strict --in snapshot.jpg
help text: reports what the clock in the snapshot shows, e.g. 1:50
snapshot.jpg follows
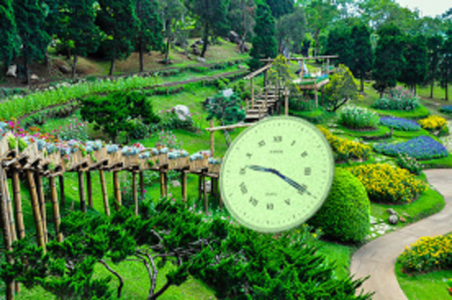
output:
9:20
